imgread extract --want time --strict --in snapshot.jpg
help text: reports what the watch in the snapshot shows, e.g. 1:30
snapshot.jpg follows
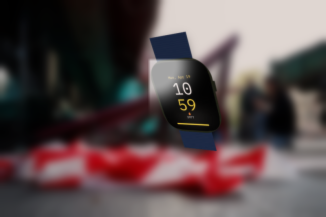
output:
10:59
